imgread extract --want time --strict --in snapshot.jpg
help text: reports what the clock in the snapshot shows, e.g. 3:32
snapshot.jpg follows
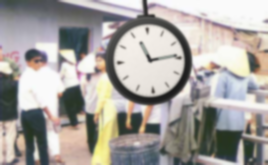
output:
11:14
